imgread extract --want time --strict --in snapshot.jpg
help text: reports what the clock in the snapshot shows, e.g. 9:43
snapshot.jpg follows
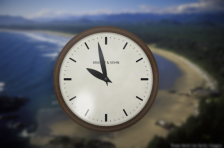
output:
9:58
